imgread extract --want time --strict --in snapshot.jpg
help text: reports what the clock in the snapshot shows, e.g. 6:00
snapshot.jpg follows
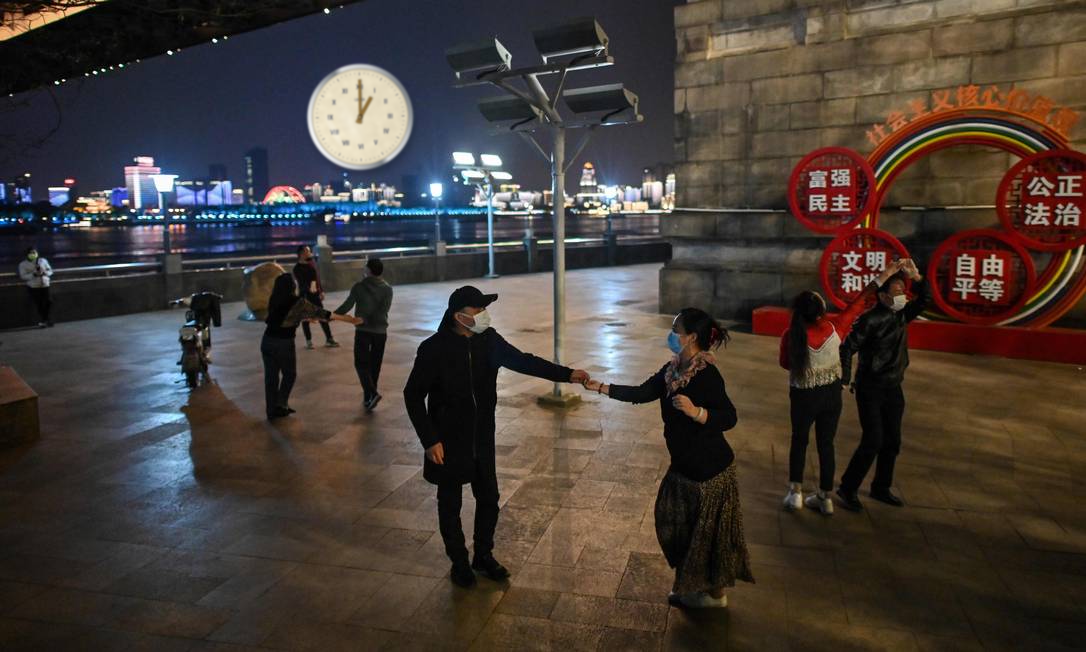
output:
1:00
